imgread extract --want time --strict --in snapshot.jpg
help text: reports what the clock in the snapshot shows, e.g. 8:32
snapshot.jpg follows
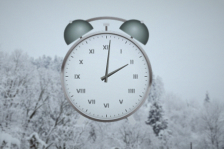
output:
2:01
